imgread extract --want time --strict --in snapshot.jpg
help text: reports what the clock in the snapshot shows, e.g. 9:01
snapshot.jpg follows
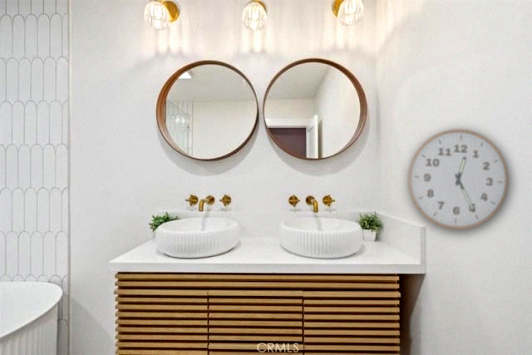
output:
12:25
